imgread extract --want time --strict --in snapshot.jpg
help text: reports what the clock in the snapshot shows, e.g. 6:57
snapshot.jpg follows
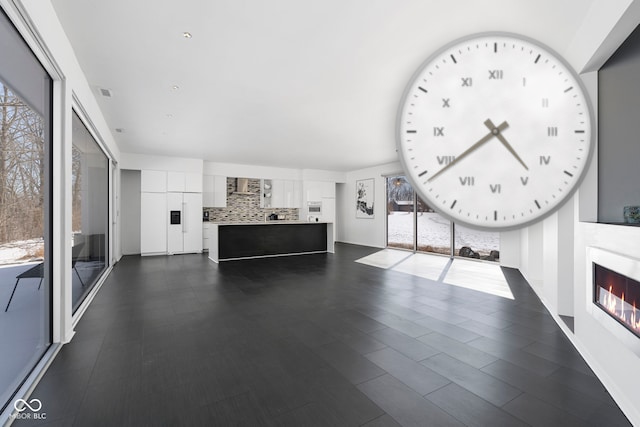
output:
4:39
